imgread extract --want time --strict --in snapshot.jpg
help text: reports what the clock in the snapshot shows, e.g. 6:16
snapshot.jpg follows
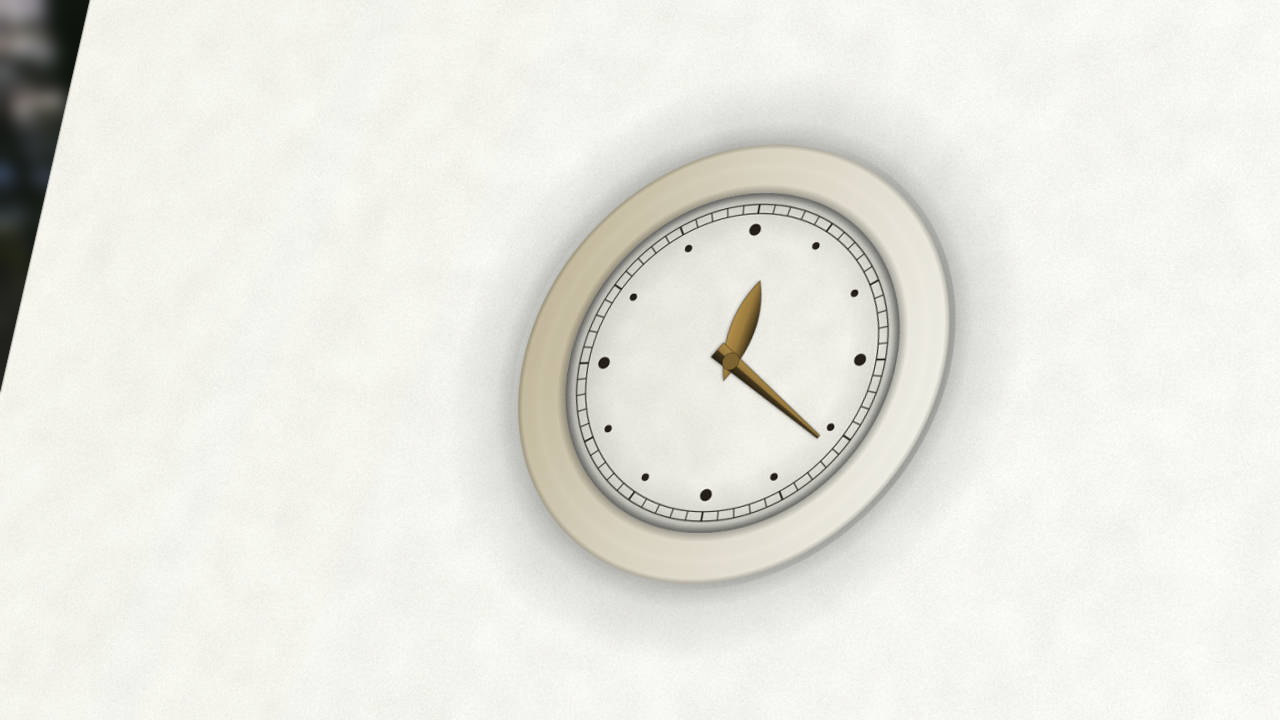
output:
12:21
